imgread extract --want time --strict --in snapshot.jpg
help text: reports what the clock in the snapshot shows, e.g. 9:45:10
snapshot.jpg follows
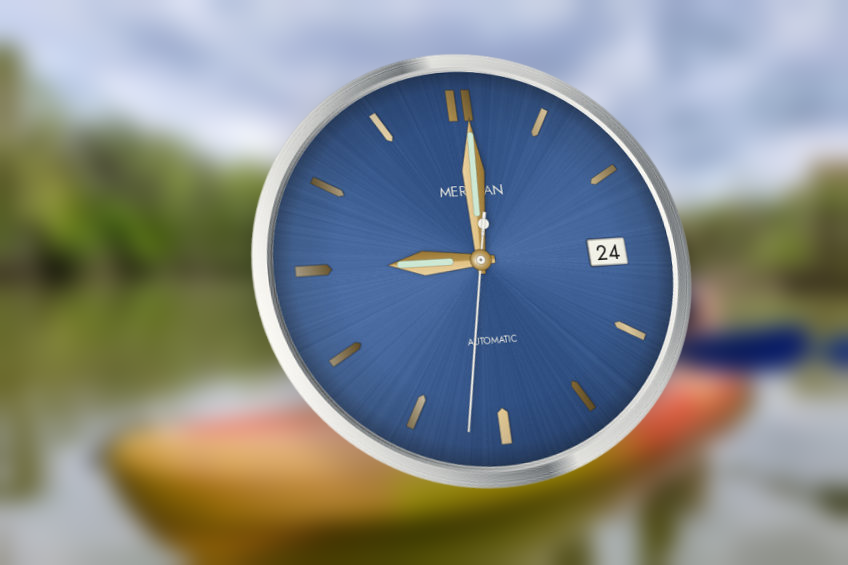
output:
9:00:32
